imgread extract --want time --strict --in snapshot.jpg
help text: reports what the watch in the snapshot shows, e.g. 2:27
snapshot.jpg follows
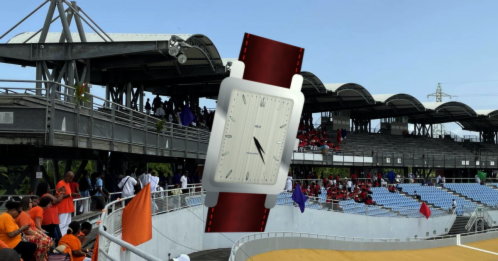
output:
4:24
